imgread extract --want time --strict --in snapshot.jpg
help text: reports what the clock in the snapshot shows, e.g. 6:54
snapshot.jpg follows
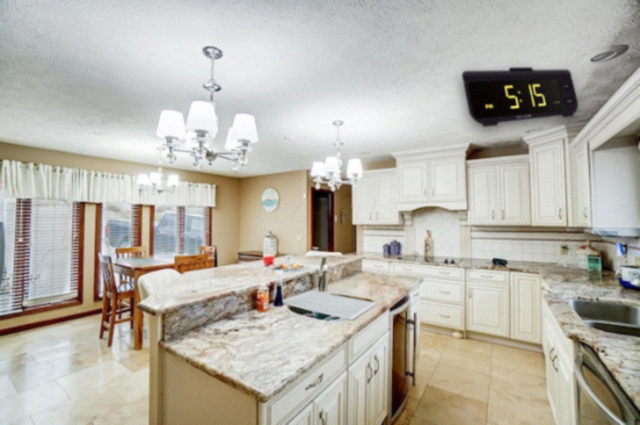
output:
5:15
